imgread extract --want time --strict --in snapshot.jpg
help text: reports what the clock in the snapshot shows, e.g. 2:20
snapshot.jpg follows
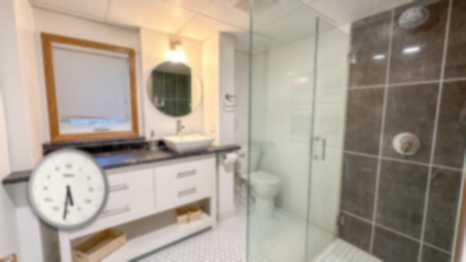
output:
5:31
